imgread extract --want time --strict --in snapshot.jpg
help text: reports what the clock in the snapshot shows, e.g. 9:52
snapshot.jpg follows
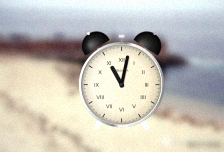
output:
11:02
